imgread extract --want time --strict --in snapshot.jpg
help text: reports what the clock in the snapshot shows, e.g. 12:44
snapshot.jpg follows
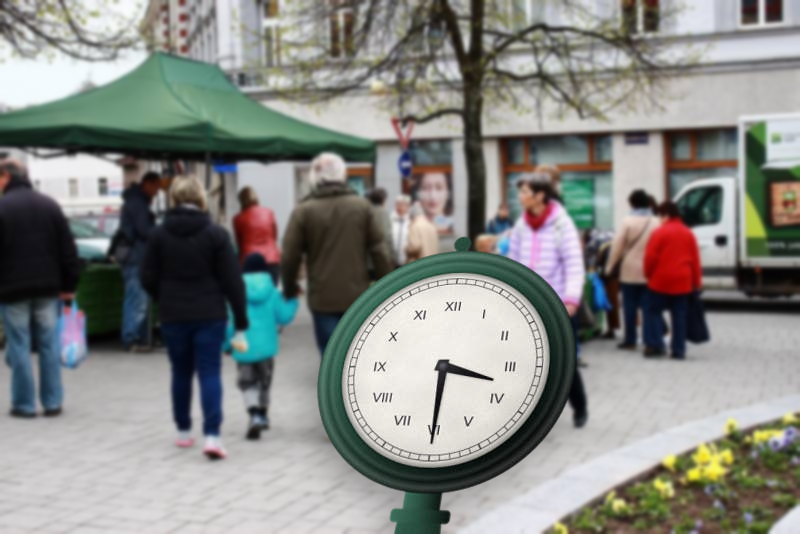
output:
3:30
